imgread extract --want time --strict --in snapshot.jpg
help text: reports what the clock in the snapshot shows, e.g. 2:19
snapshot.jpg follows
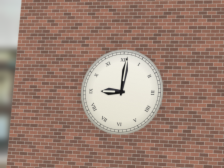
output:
9:01
